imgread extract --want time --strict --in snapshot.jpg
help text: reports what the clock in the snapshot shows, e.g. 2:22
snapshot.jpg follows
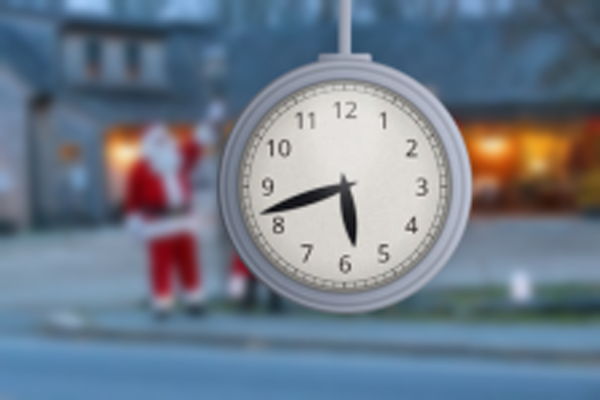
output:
5:42
